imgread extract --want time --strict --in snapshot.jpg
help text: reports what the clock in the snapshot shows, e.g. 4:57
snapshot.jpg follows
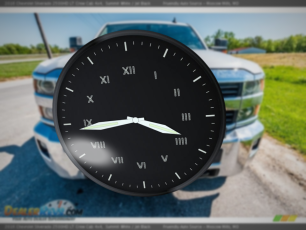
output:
3:44
